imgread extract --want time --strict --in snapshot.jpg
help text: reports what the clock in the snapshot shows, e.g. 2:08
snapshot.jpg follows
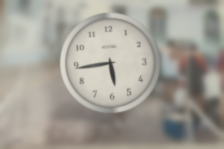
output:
5:44
